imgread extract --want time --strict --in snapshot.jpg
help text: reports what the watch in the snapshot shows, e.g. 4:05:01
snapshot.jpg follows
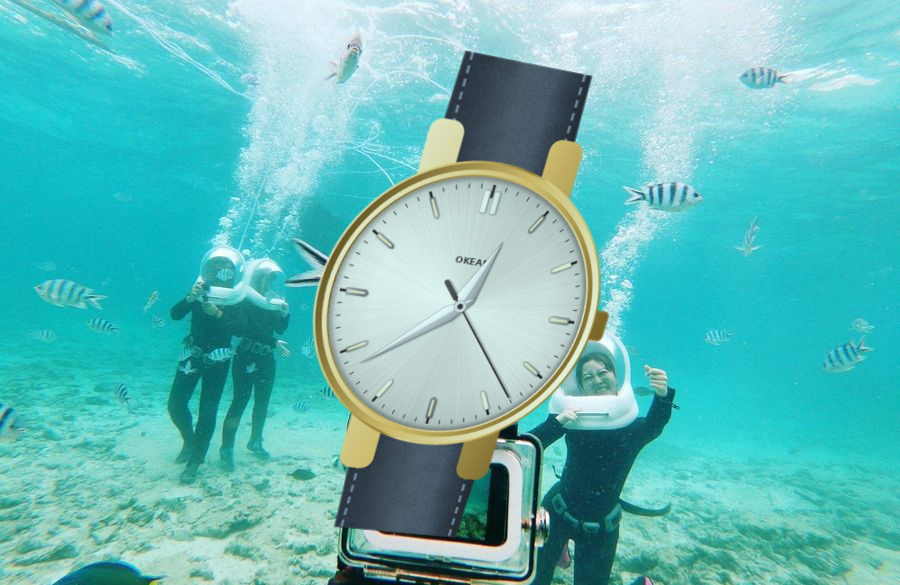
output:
12:38:23
